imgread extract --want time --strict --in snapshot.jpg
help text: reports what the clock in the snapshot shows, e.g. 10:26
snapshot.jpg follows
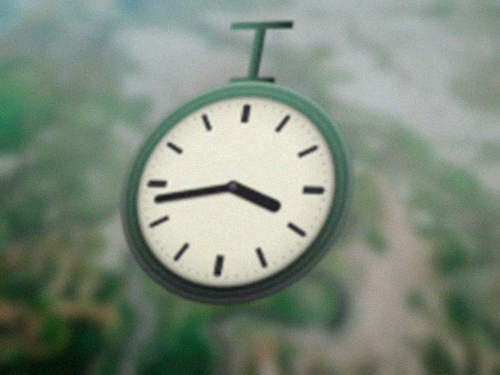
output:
3:43
